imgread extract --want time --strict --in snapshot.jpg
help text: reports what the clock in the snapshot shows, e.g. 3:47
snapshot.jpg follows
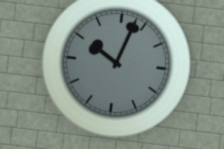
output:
10:03
